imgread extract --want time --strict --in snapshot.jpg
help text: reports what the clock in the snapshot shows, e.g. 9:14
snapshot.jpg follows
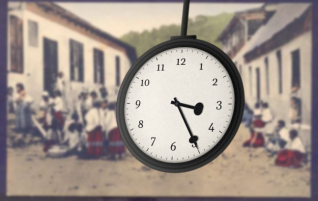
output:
3:25
